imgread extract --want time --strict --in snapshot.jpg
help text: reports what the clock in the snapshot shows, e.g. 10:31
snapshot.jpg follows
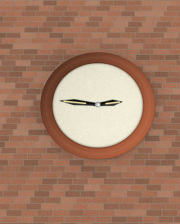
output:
2:46
